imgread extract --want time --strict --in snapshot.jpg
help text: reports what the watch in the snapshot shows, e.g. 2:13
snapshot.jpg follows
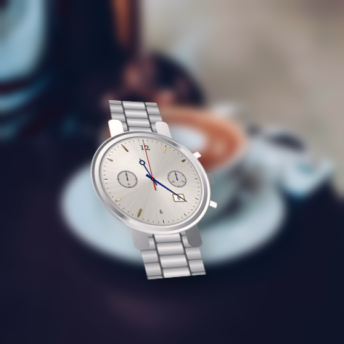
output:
11:22
